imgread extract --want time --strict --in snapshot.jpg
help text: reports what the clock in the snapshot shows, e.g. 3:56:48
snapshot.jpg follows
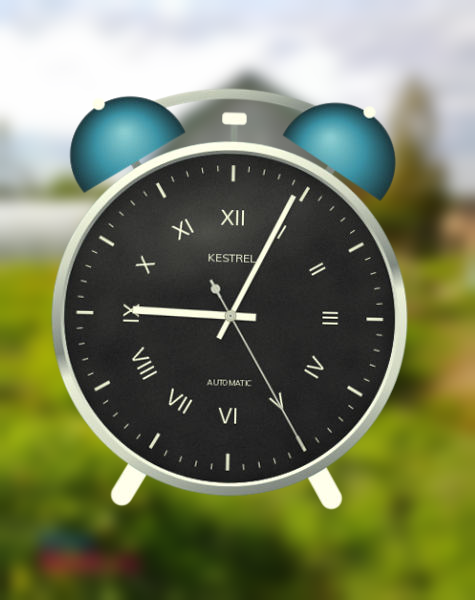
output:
9:04:25
